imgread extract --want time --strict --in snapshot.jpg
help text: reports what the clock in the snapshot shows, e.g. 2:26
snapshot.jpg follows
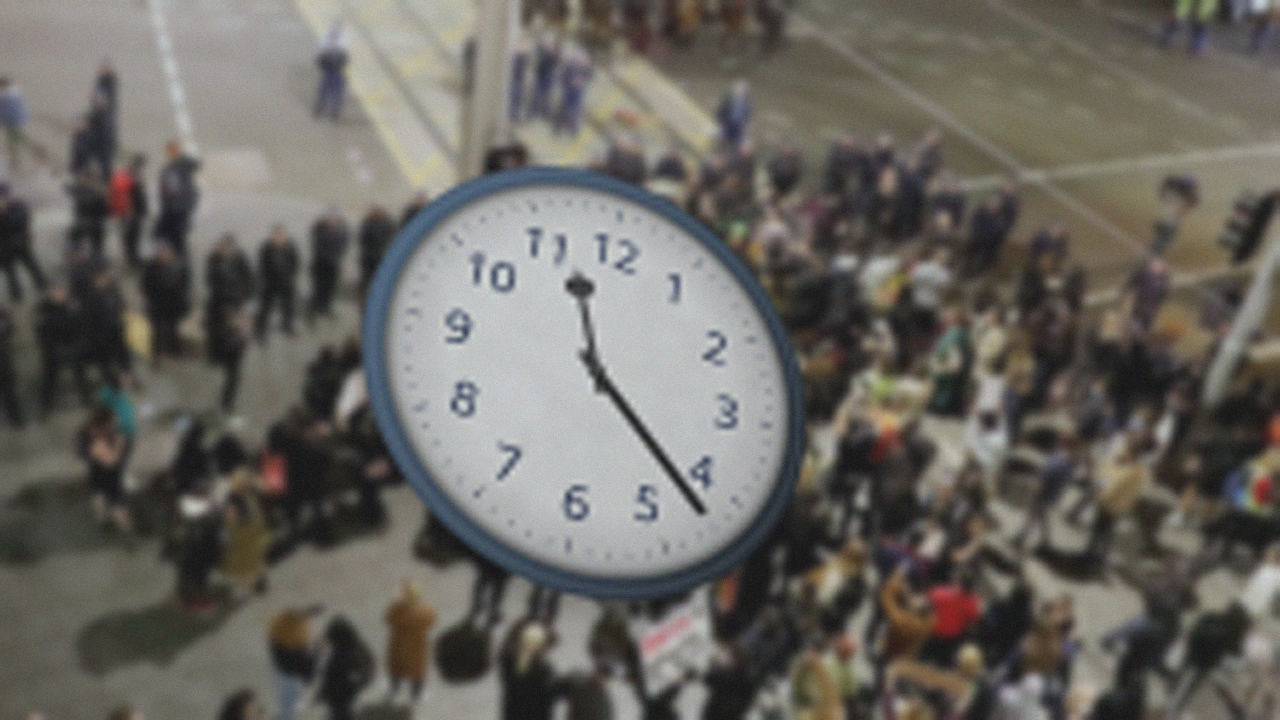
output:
11:22
